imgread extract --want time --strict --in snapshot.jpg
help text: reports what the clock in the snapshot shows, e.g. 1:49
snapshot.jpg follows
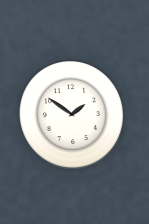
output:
1:51
